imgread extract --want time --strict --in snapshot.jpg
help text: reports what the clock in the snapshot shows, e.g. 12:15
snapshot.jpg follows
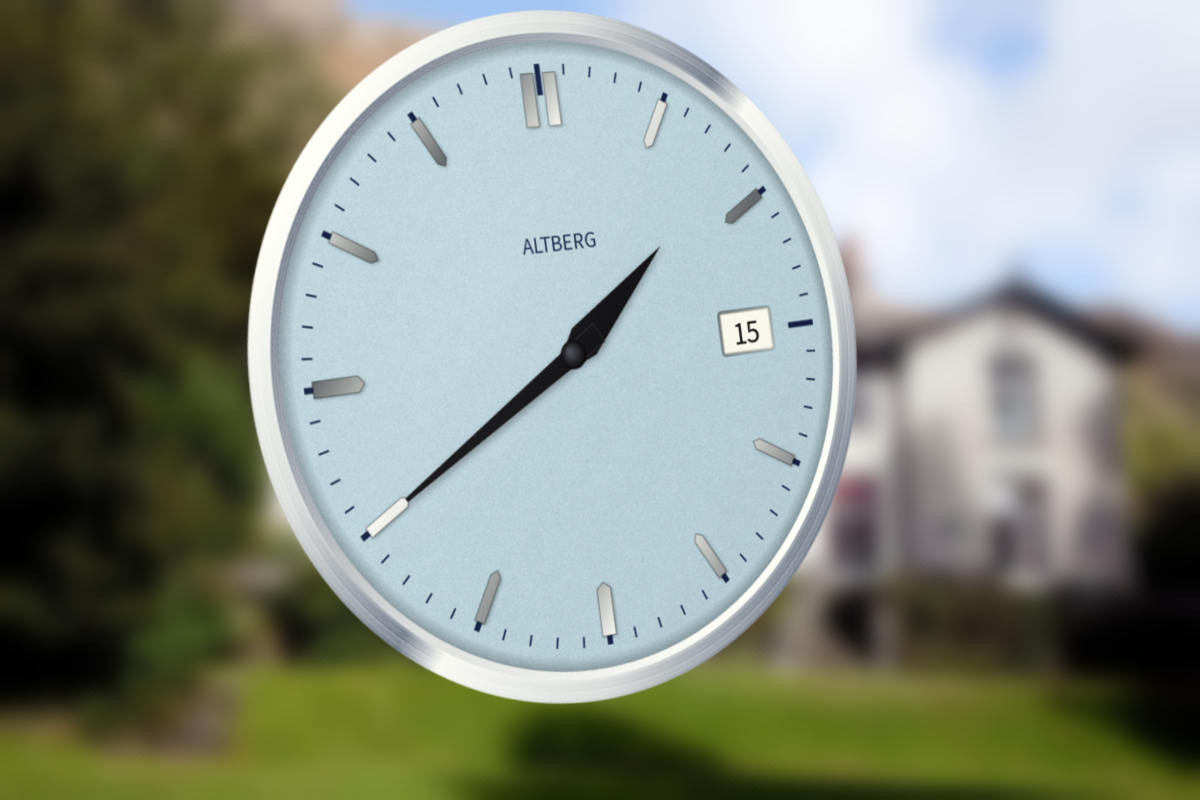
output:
1:40
